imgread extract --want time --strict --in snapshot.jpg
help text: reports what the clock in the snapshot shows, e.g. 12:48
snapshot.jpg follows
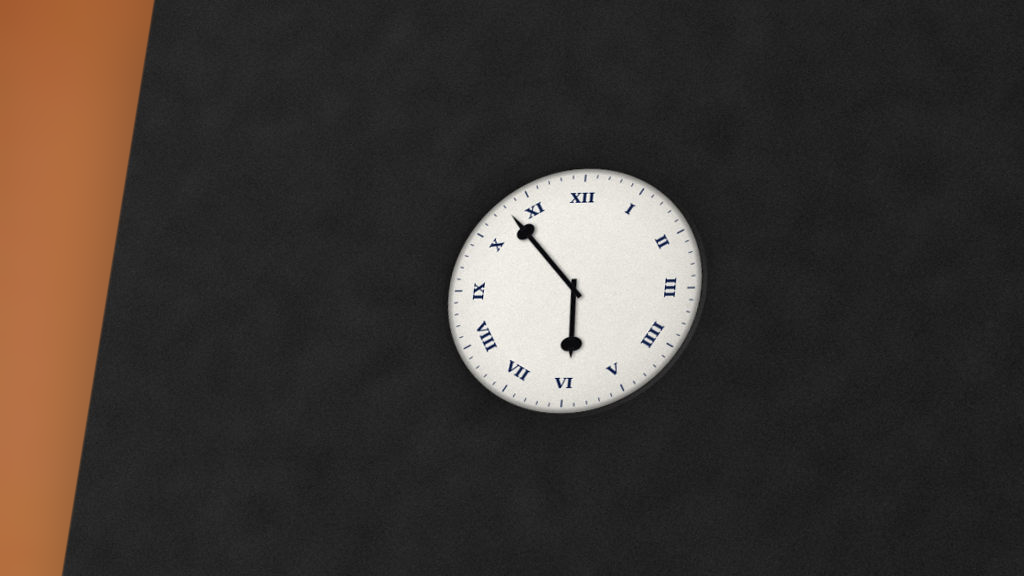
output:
5:53
